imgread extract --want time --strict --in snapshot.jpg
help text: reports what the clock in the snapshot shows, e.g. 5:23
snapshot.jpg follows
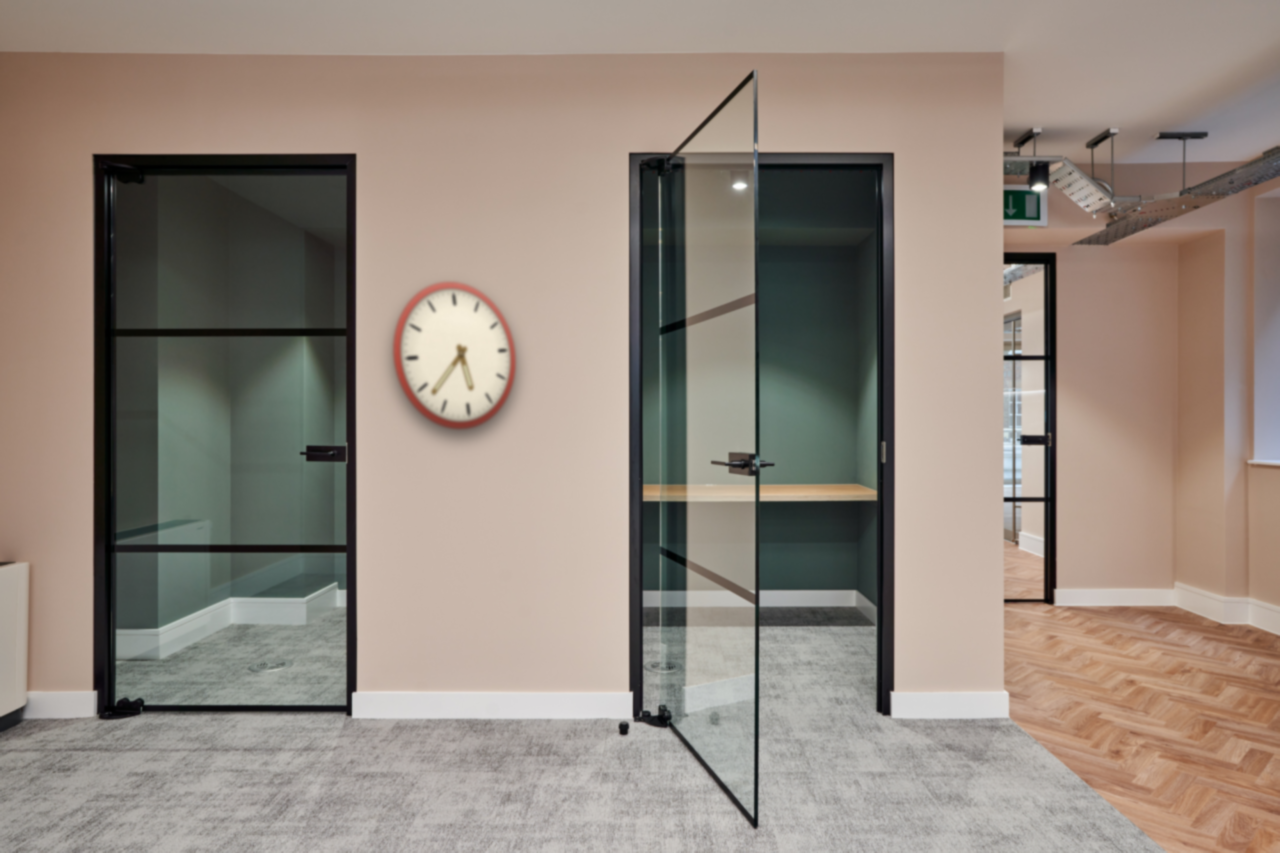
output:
5:38
